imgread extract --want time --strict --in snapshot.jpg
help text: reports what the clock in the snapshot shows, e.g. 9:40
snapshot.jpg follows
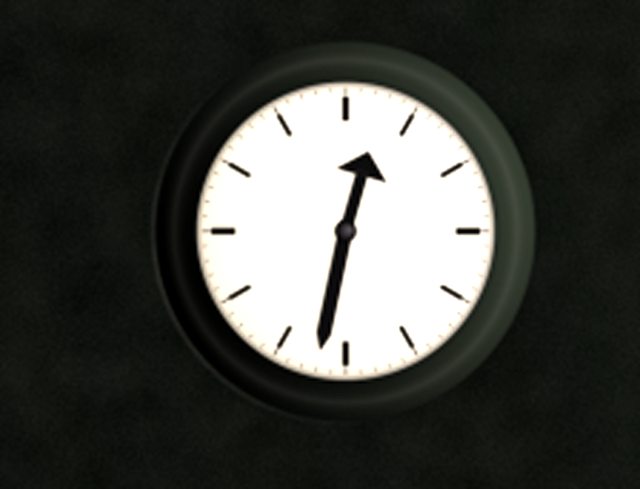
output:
12:32
